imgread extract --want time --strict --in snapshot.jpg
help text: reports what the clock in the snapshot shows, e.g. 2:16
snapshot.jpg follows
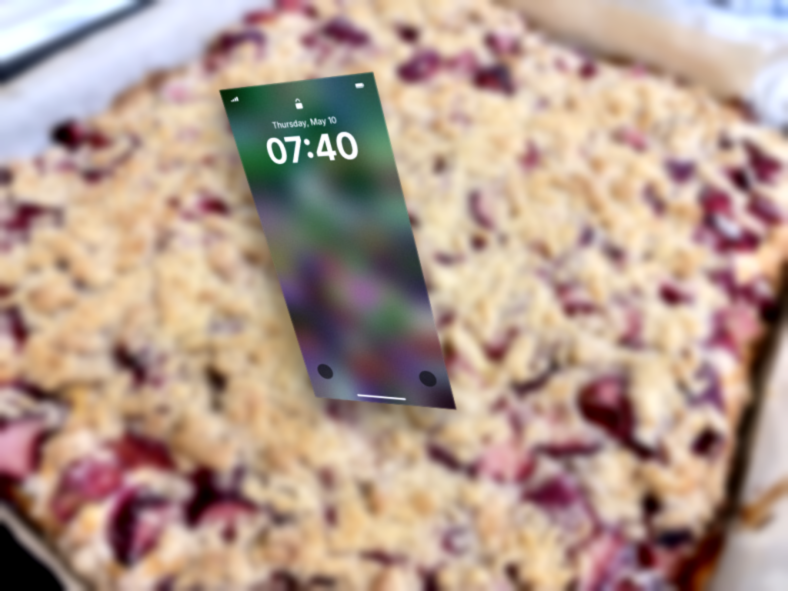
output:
7:40
